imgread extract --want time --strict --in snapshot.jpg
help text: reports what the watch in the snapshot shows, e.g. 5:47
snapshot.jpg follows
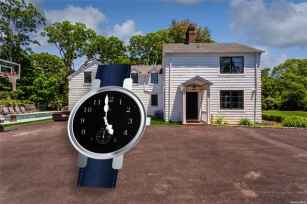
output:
4:59
